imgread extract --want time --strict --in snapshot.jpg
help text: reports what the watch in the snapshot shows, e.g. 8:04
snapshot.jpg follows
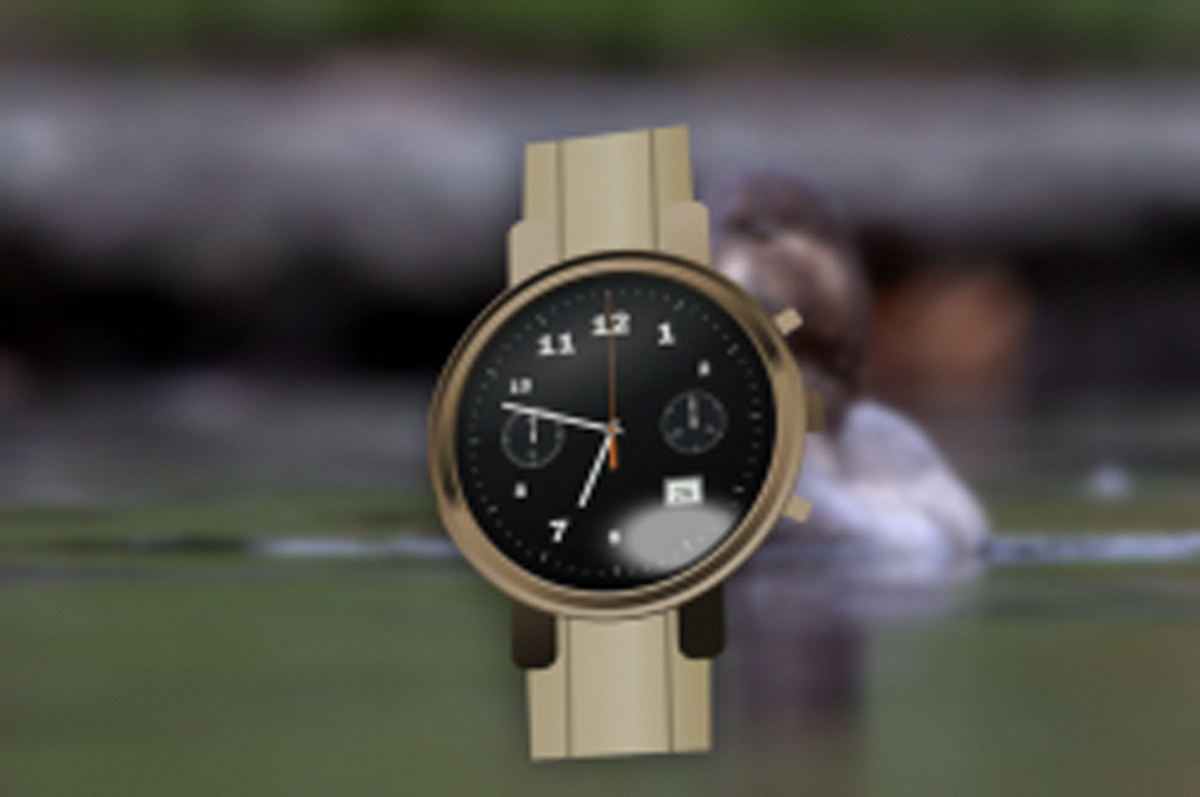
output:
6:48
